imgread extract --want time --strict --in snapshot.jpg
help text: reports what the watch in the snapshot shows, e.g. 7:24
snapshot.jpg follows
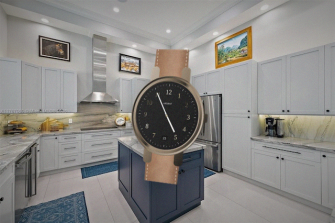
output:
4:55
